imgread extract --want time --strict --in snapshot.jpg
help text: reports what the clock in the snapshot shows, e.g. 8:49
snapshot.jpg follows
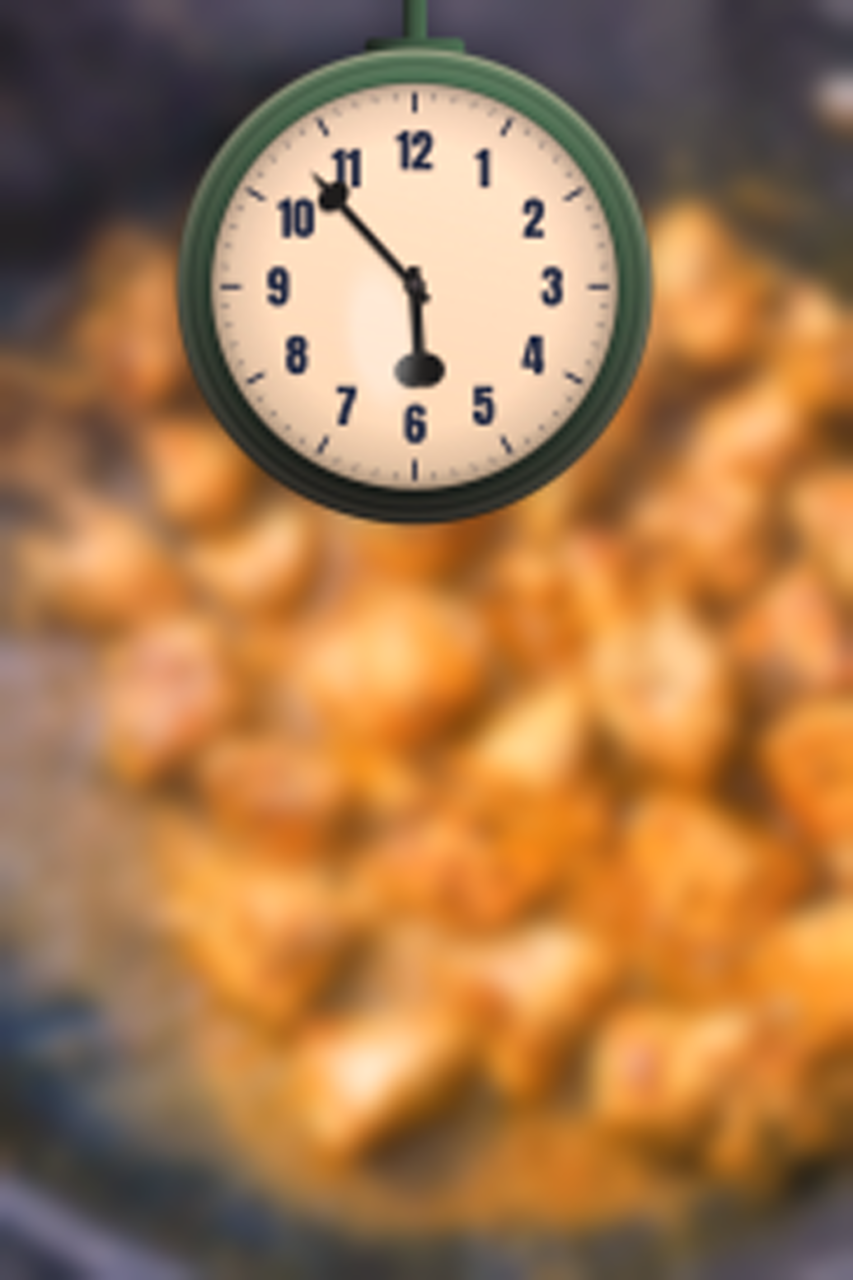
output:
5:53
